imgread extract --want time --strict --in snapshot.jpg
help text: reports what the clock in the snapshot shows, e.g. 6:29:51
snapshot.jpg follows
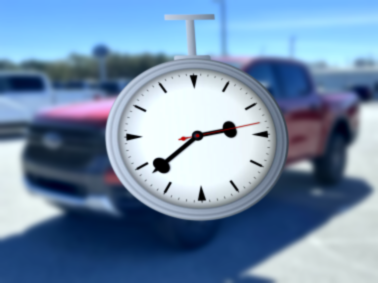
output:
2:38:13
